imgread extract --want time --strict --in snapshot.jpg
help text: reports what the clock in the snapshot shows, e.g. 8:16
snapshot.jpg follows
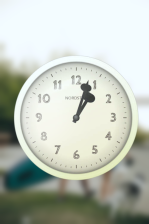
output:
1:03
